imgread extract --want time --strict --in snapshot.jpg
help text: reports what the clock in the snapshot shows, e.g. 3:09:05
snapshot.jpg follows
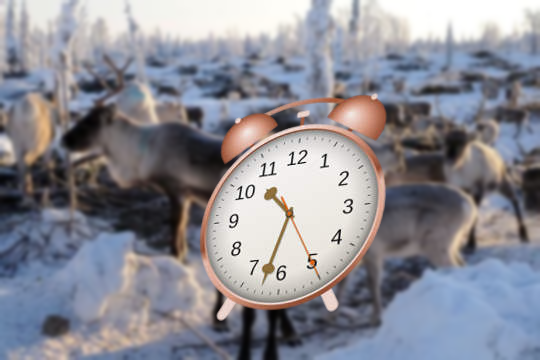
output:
10:32:25
